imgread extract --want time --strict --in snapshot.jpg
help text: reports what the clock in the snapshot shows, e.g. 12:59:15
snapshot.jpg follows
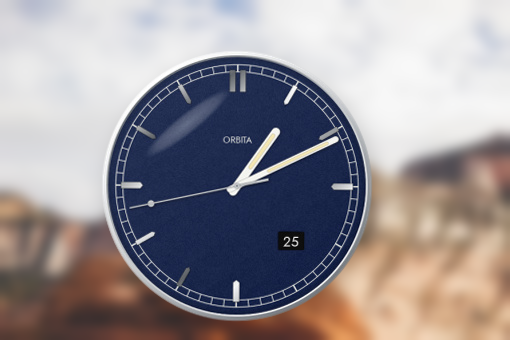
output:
1:10:43
